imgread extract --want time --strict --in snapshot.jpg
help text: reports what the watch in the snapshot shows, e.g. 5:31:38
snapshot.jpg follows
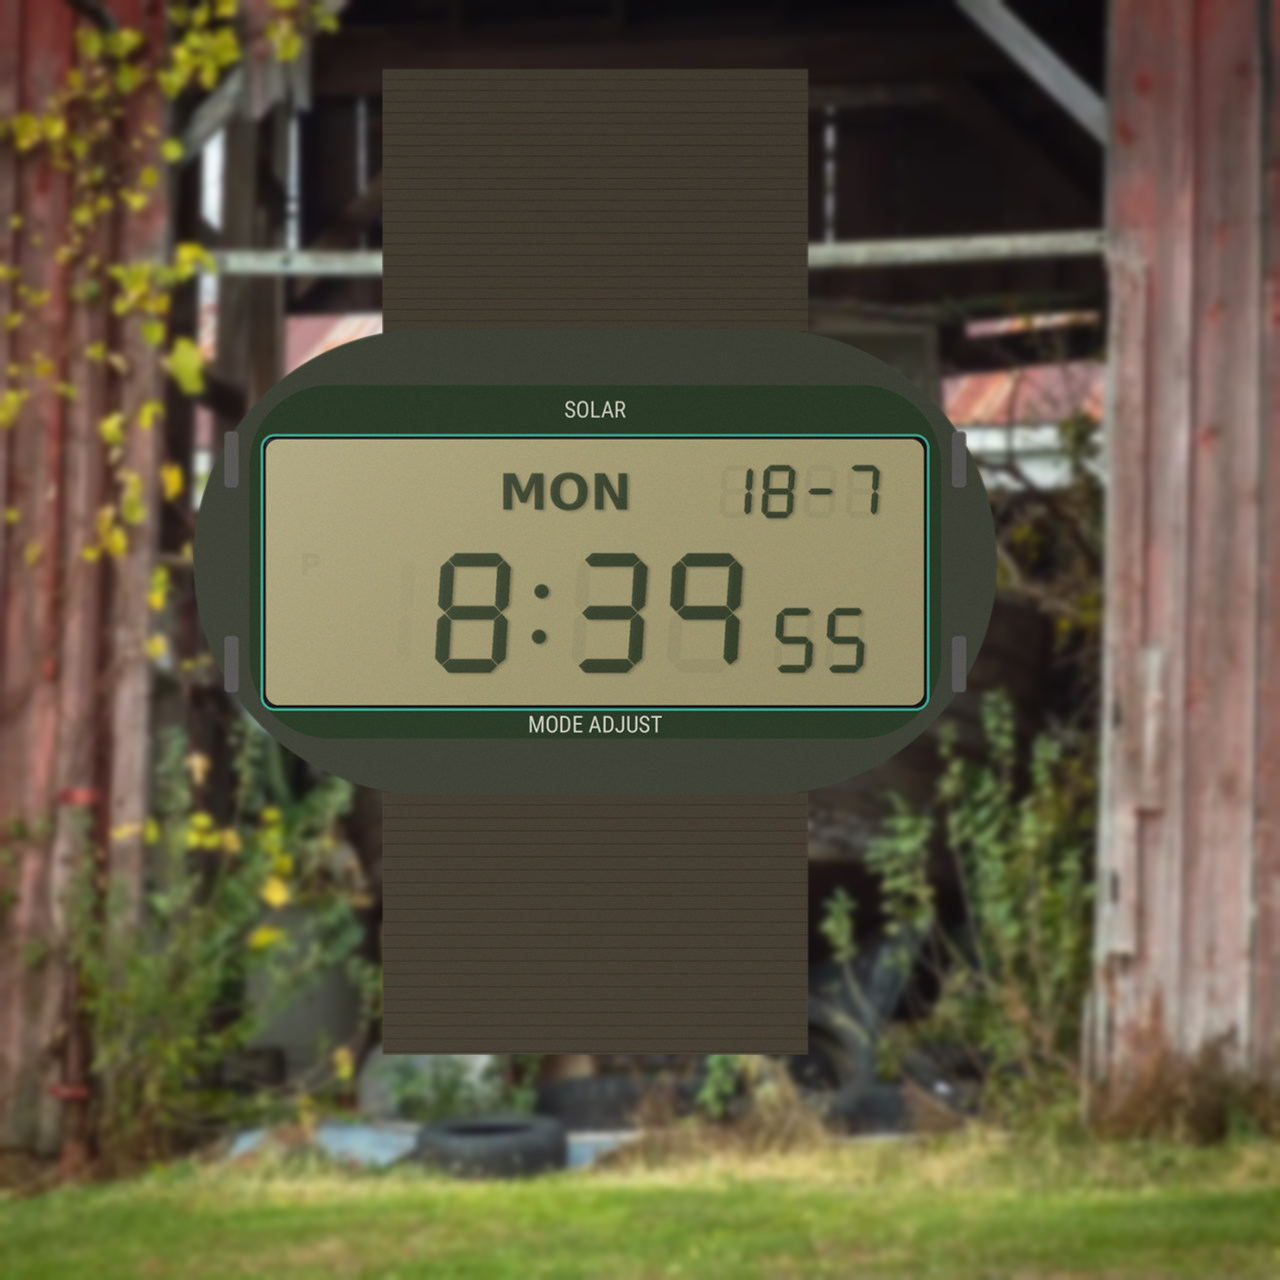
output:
8:39:55
